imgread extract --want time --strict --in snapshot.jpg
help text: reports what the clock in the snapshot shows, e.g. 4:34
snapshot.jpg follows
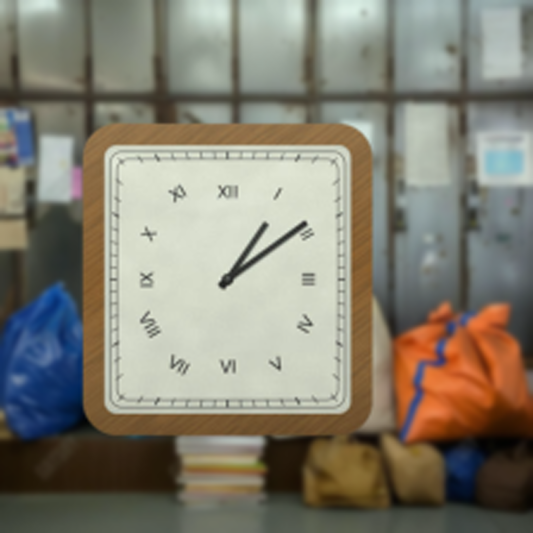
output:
1:09
